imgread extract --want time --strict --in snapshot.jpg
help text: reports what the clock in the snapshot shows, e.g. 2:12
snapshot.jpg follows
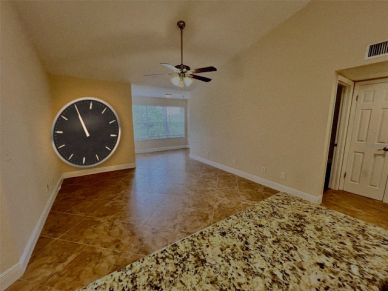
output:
10:55
